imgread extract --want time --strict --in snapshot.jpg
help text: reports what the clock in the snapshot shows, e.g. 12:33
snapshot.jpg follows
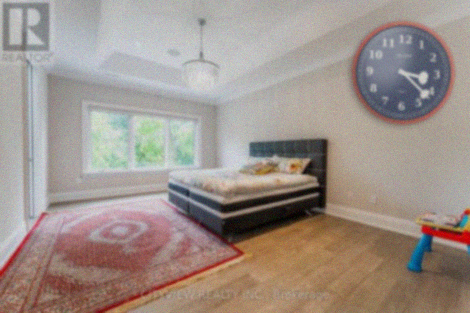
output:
3:22
